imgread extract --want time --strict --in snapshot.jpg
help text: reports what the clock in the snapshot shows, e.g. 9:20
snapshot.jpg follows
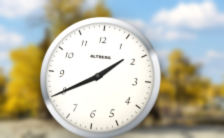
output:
1:40
